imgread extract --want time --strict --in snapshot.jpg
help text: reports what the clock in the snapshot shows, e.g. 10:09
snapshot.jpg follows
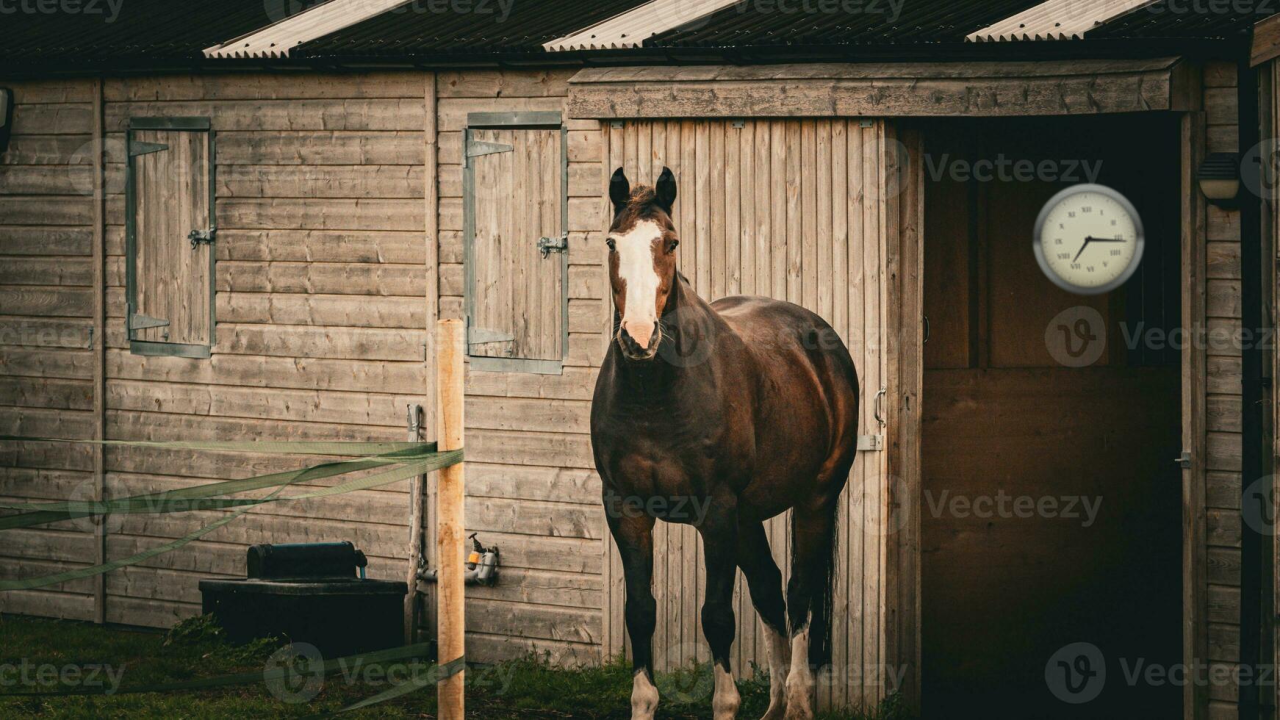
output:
7:16
